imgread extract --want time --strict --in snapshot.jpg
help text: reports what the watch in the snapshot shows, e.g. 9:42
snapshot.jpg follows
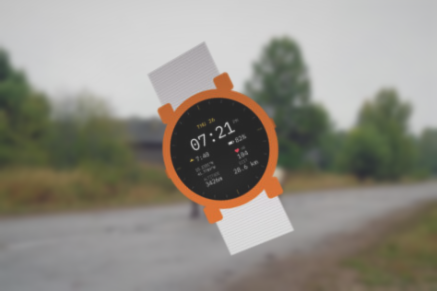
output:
7:21
